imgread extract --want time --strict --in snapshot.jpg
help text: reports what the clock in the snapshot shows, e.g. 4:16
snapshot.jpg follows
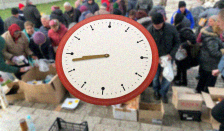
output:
8:43
